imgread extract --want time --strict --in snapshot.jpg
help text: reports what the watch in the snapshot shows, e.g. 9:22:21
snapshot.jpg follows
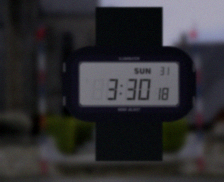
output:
3:30:18
